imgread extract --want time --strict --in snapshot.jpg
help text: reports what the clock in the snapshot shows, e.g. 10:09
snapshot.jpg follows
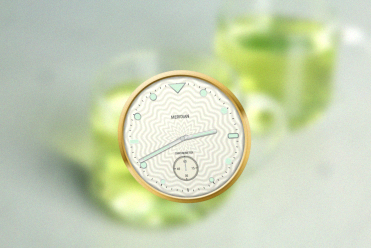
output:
2:41
